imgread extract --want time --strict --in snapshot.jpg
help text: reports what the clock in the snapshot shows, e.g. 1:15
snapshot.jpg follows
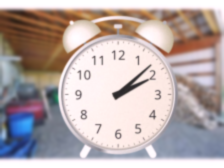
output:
2:08
